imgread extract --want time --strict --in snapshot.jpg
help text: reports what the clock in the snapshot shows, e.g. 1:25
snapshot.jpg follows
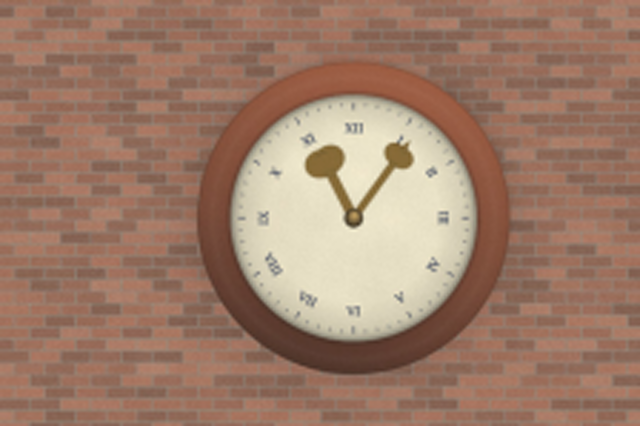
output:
11:06
